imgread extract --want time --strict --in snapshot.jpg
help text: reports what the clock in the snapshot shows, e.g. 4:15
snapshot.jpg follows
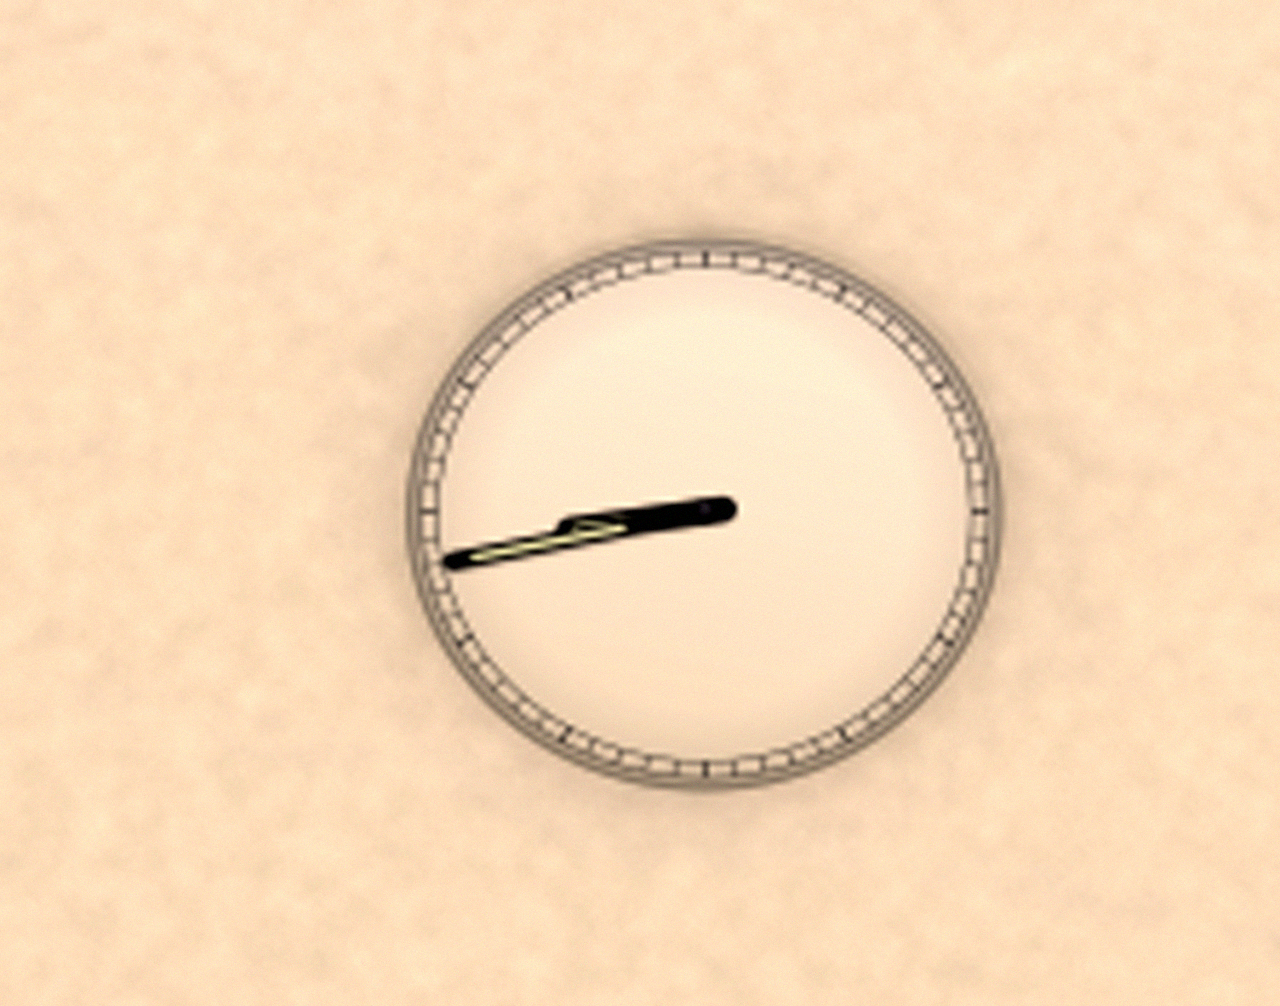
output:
8:43
